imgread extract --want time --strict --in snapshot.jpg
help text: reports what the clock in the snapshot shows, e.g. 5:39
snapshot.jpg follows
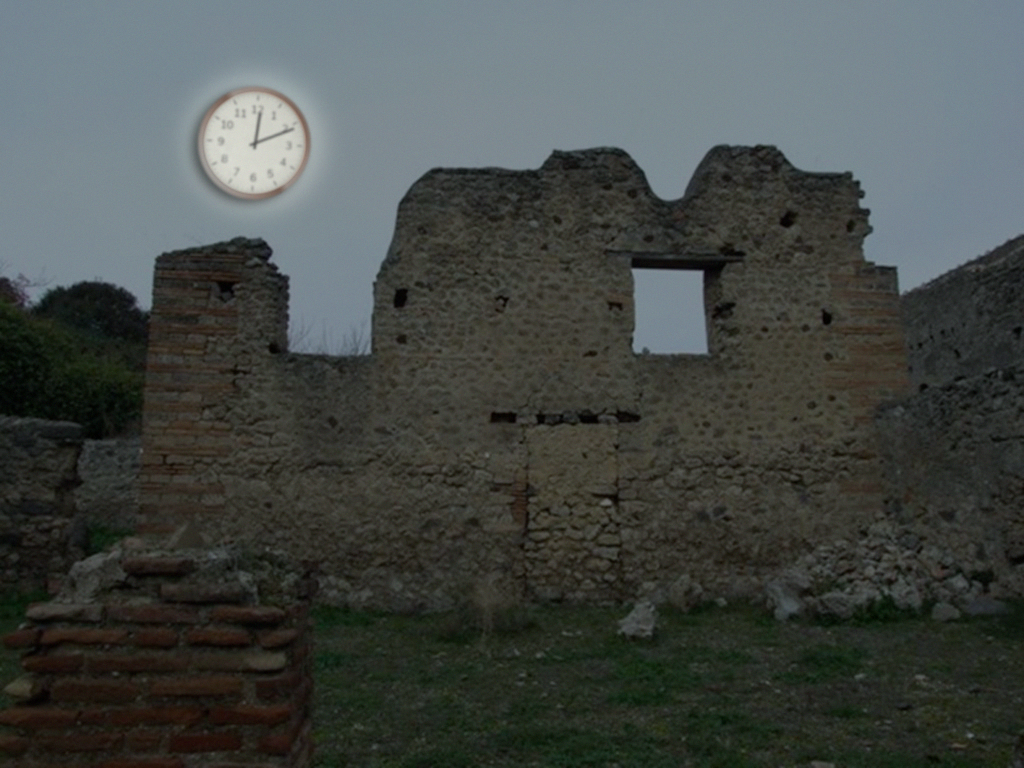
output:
12:11
